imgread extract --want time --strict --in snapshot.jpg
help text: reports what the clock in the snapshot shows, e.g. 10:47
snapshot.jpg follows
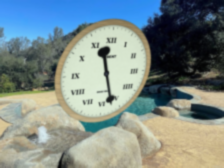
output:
11:27
